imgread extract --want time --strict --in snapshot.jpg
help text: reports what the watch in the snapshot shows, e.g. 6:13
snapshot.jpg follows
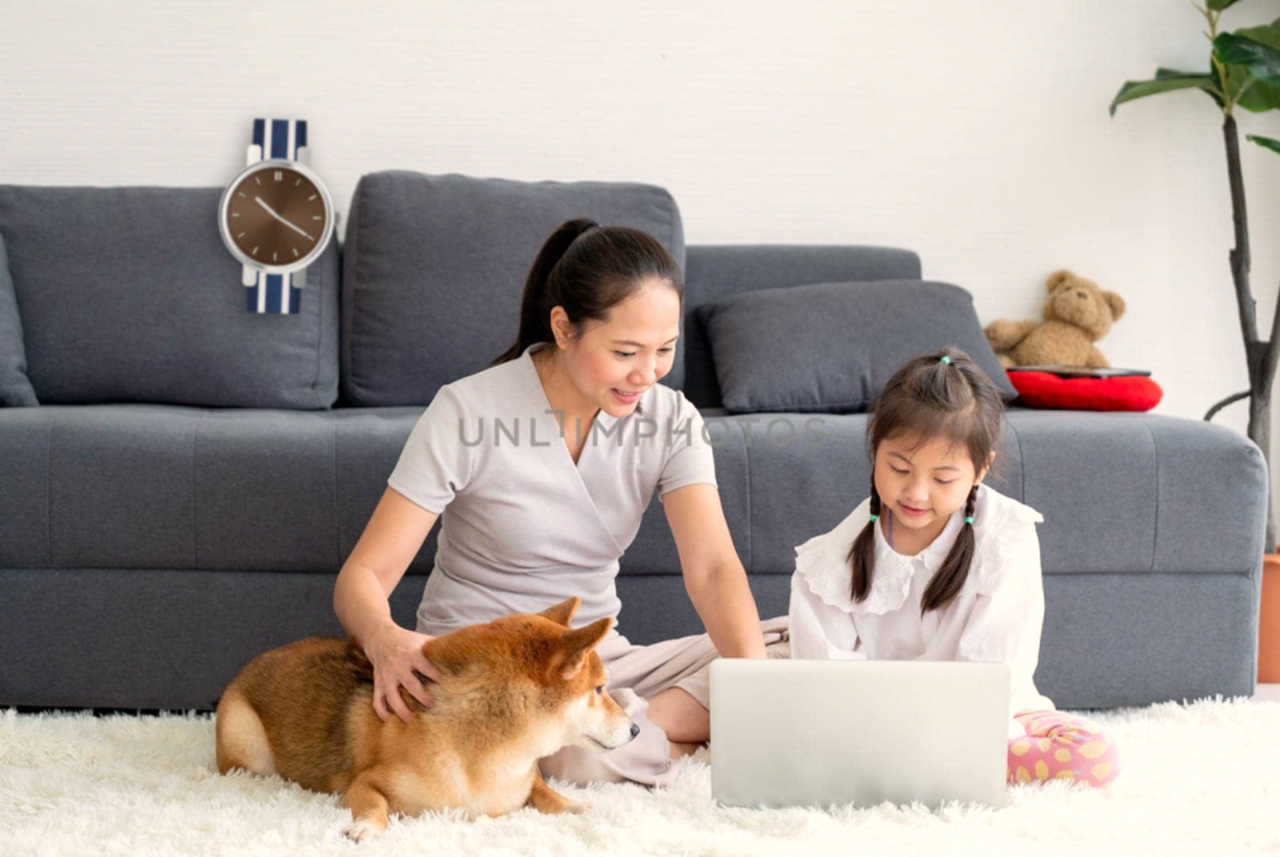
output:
10:20
